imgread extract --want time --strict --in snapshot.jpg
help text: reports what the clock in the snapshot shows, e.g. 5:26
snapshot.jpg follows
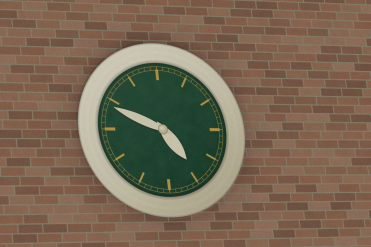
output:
4:49
